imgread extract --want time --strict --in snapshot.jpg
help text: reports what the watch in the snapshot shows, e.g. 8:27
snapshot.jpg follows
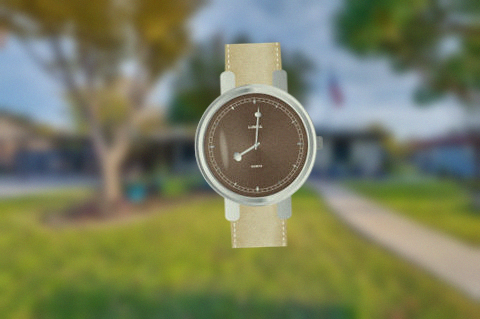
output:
8:01
